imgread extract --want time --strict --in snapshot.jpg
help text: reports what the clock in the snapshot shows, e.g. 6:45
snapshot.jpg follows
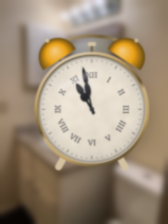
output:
10:58
